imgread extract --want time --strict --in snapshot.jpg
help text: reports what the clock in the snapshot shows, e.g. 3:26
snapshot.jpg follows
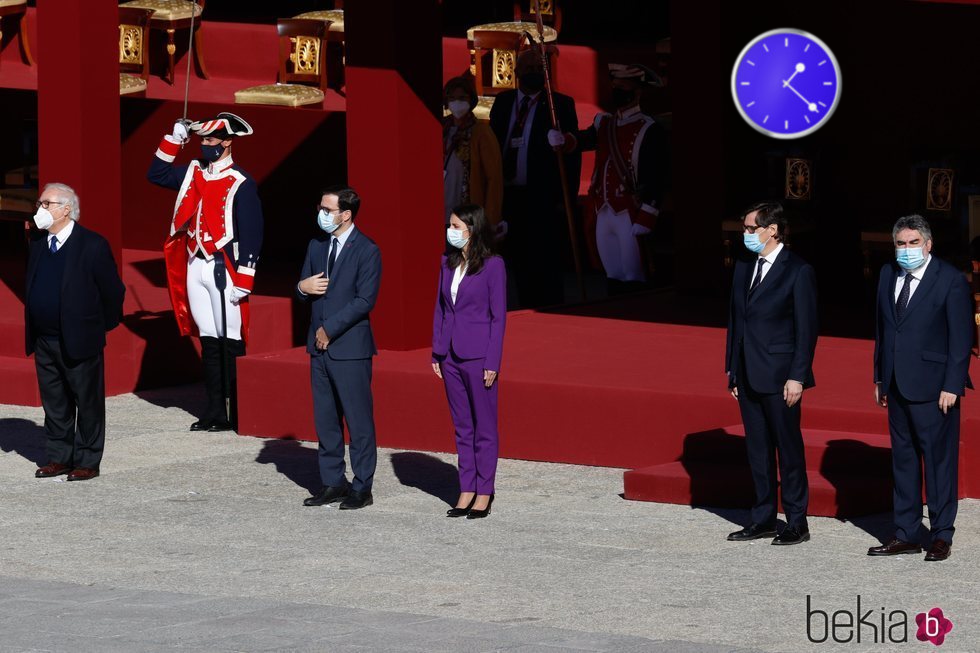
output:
1:22
